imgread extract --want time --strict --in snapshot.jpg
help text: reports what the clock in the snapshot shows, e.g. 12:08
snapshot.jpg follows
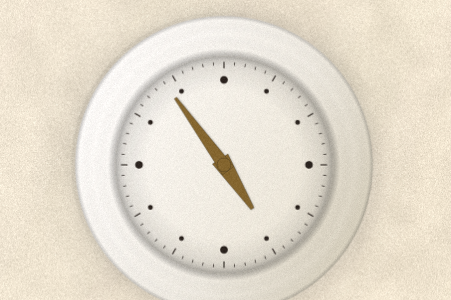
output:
4:54
